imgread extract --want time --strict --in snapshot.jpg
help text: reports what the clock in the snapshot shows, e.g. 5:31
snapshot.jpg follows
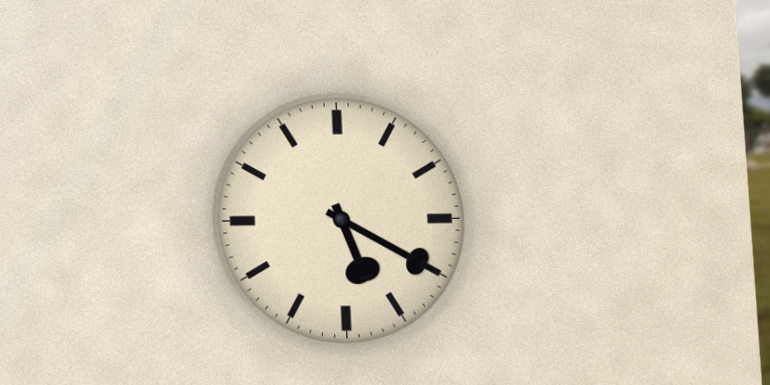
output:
5:20
